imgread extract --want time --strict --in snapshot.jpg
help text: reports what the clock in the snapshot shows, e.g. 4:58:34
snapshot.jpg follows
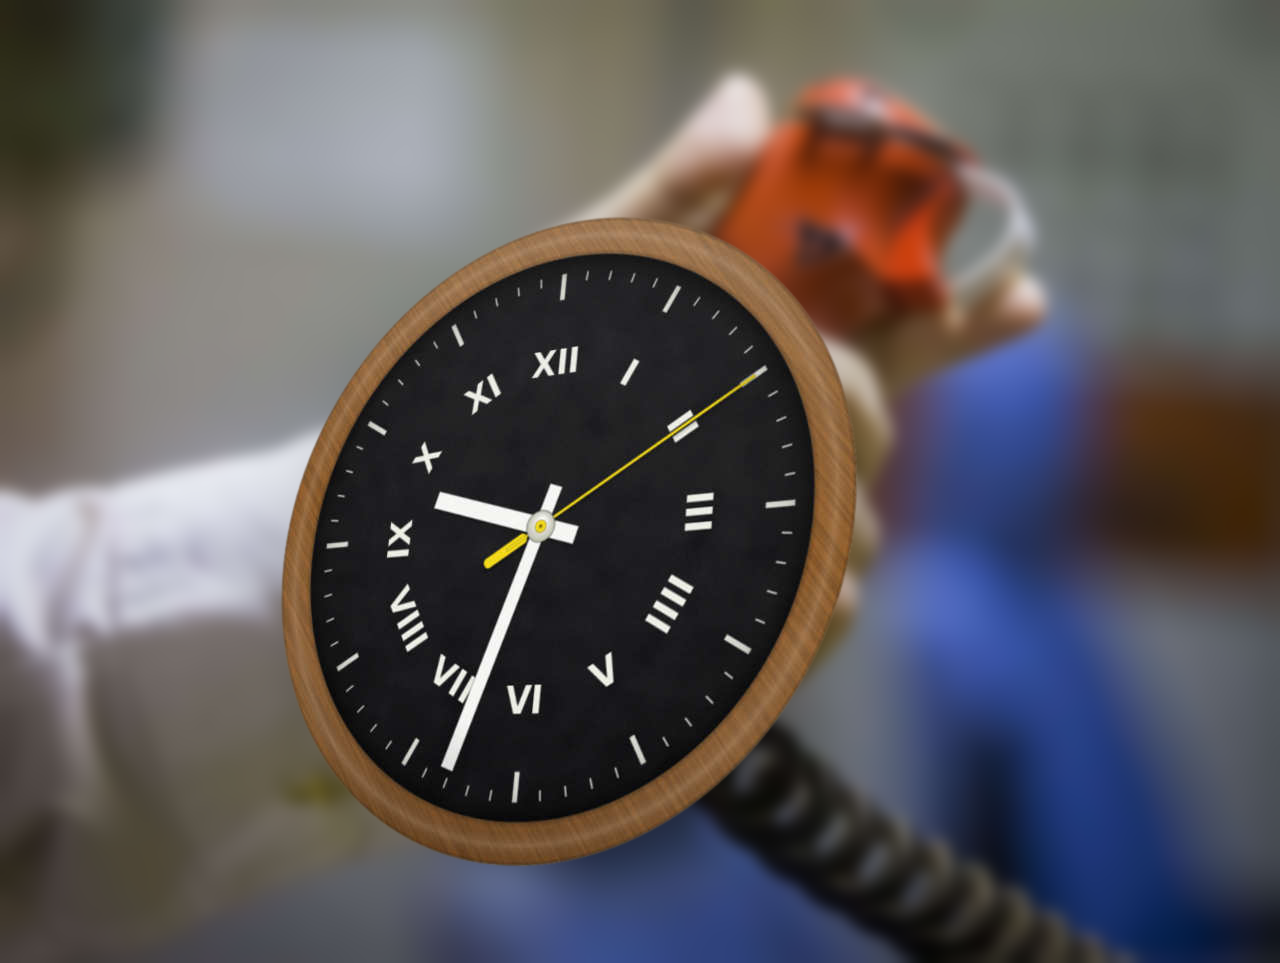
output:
9:33:10
